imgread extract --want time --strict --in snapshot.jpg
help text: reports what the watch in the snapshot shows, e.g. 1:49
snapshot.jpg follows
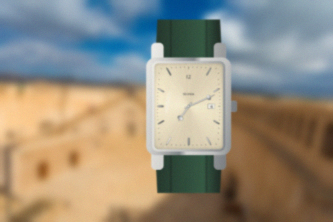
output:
7:11
